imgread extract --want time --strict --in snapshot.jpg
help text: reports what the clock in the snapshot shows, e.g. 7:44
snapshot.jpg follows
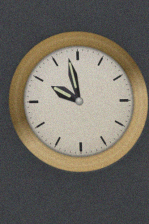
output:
9:58
